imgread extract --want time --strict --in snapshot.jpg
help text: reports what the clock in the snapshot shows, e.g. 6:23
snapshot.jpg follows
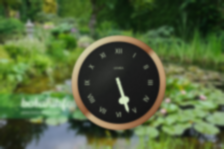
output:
5:27
